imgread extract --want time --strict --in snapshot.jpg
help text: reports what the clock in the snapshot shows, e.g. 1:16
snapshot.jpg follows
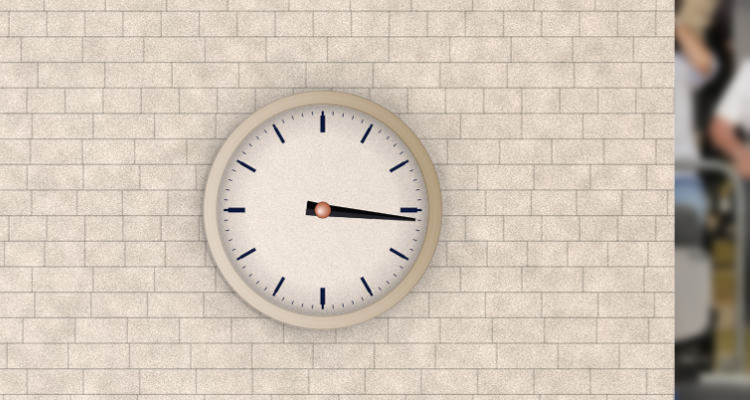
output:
3:16
